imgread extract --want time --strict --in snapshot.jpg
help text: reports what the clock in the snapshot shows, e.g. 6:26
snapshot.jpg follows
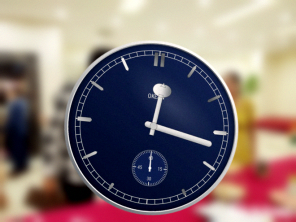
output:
12:17
